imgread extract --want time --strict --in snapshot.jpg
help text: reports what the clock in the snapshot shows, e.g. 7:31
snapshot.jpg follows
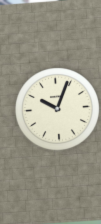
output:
10:04
